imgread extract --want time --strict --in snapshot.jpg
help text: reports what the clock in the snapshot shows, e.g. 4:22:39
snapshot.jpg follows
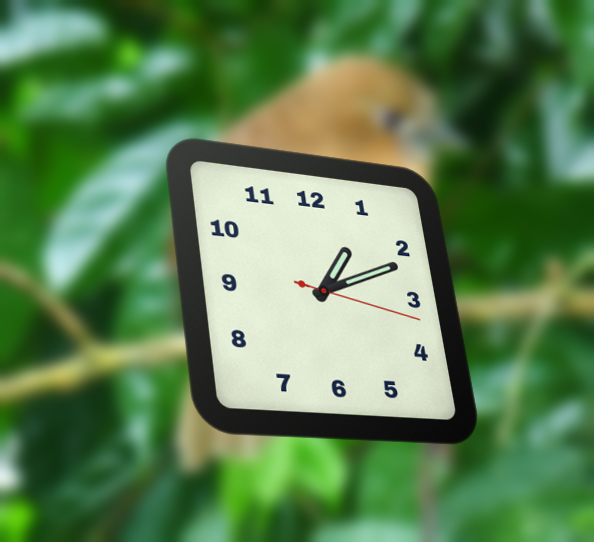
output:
1:11:17
